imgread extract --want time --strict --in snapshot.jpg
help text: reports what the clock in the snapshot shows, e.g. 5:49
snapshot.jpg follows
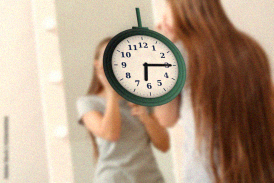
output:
6:15
